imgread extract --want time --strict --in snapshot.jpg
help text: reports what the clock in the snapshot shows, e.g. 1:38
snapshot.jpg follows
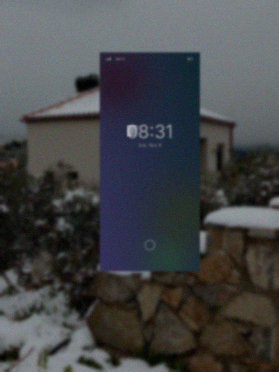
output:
8:31
